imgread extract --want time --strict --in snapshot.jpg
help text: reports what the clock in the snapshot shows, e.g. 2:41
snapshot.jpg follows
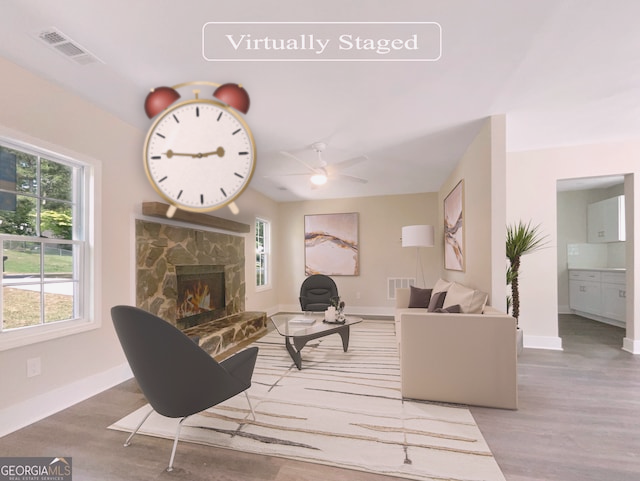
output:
2:46
